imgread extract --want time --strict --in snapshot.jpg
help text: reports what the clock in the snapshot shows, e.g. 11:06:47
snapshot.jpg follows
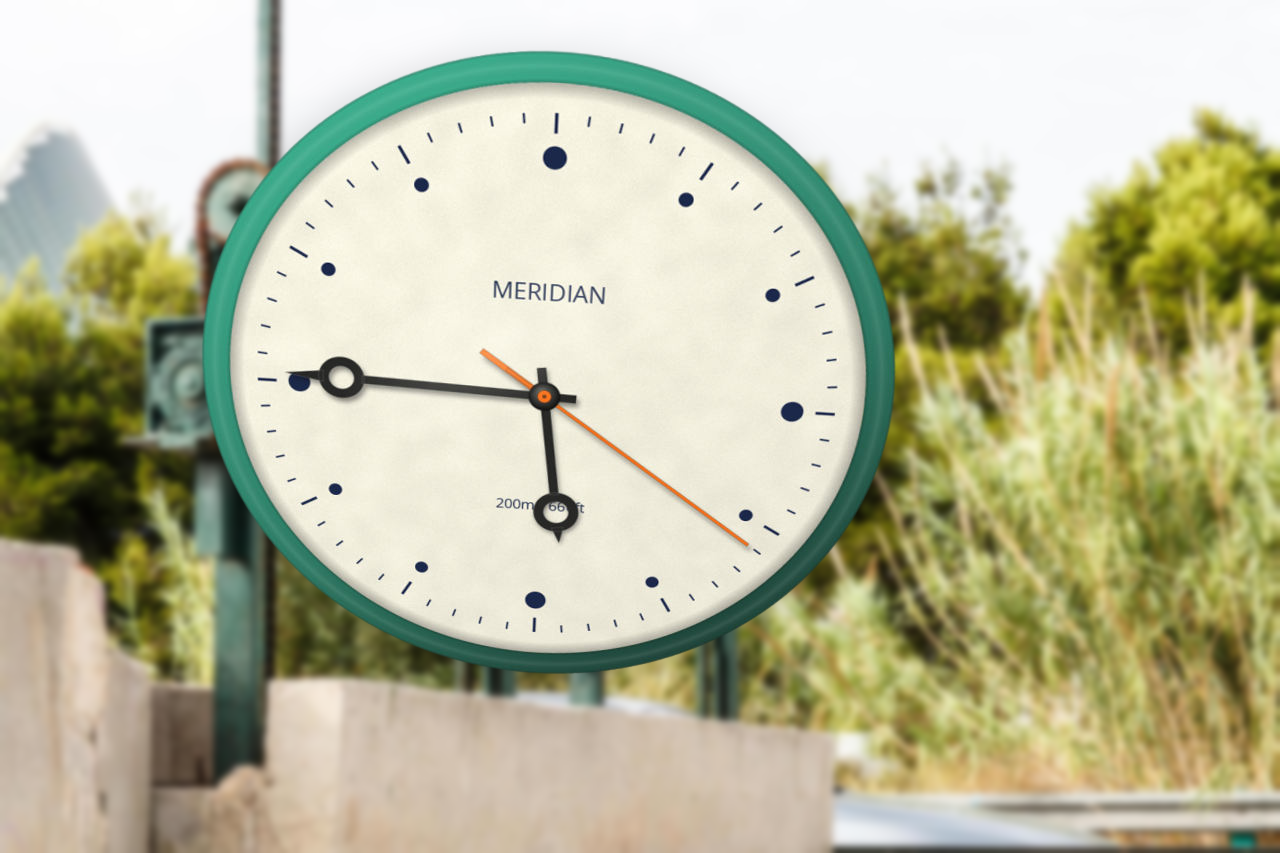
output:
5:45:21
